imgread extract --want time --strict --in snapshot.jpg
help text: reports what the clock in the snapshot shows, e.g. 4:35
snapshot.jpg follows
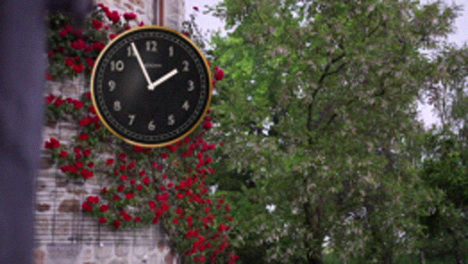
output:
1:56
